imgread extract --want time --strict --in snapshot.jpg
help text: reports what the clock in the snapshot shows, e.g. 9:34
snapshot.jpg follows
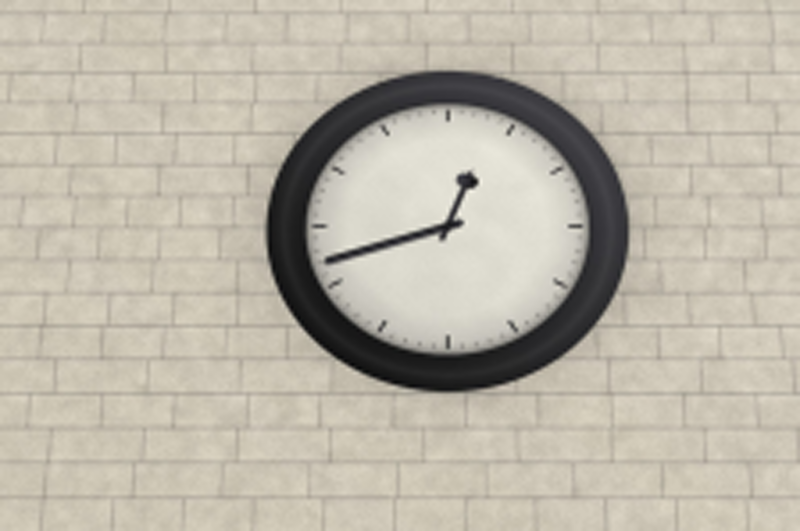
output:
12:42
